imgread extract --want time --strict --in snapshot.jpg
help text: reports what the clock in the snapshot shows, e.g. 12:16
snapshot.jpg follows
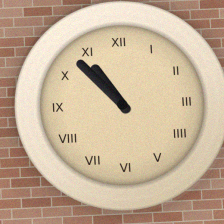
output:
10:53
